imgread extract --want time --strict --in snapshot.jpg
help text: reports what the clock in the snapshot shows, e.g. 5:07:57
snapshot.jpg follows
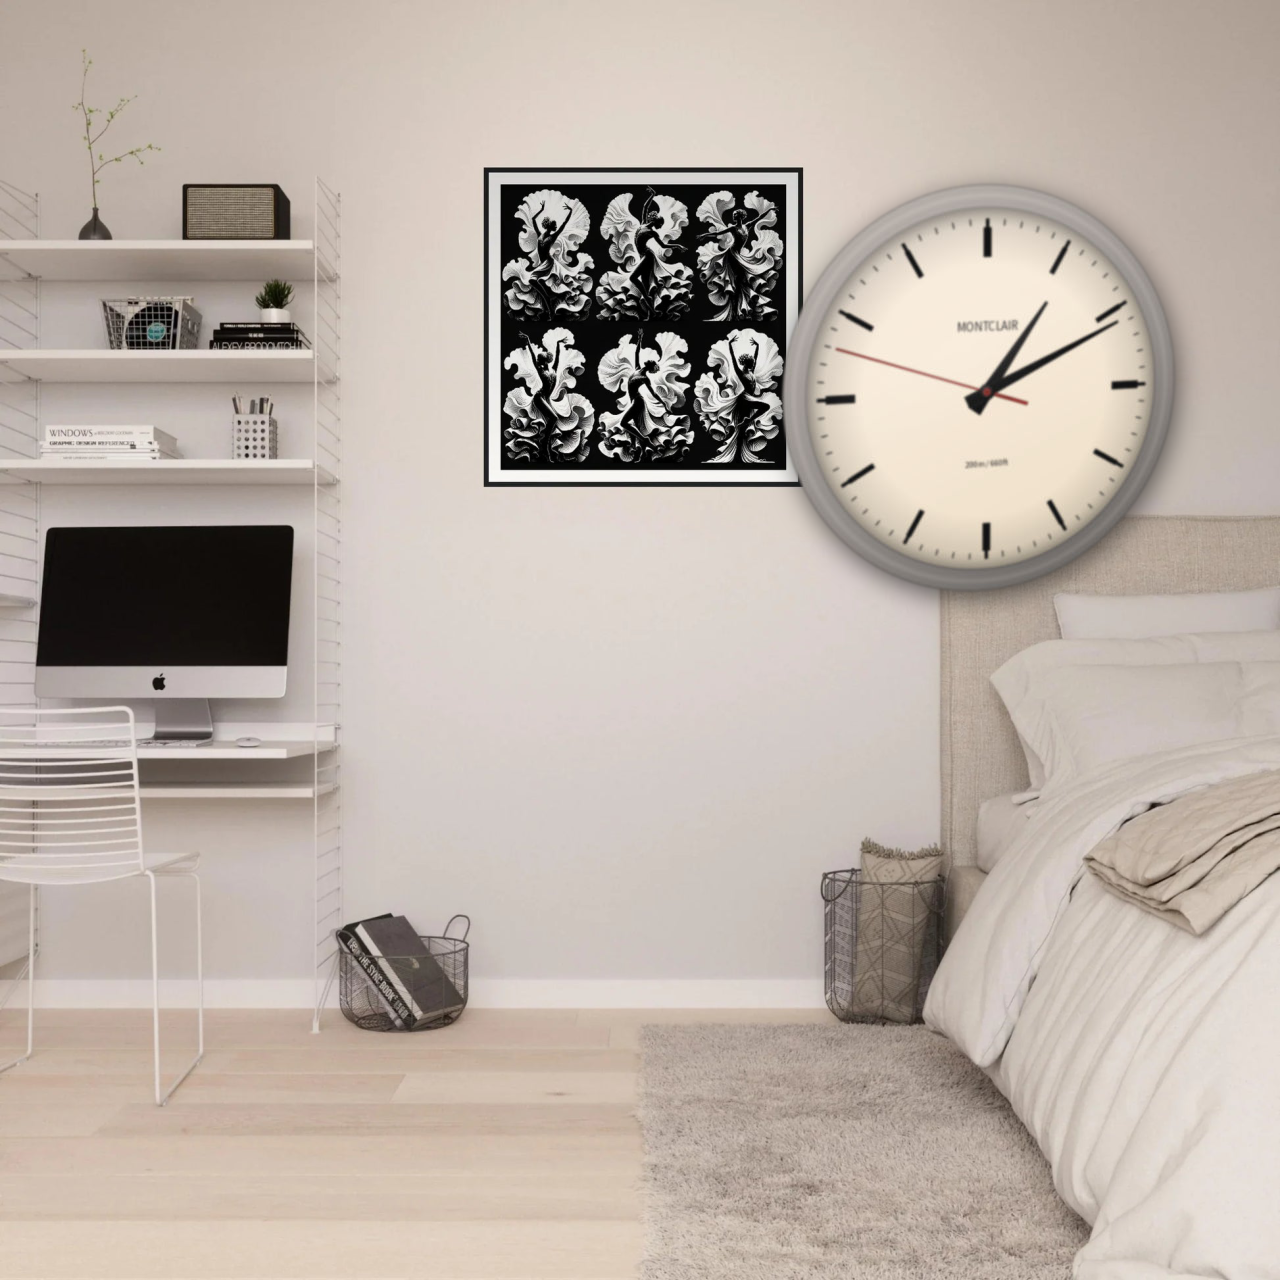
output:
1:10:48
